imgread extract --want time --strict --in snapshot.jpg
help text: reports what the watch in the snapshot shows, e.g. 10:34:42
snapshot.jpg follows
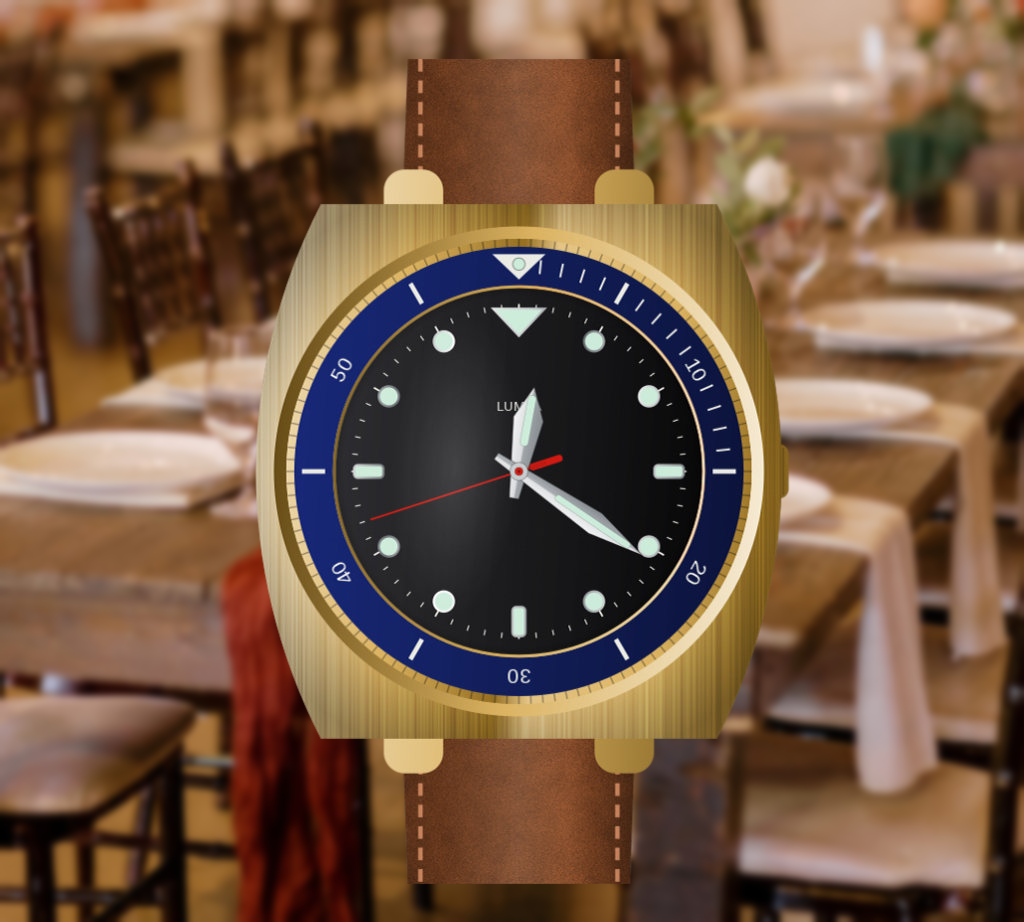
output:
12:20:42
